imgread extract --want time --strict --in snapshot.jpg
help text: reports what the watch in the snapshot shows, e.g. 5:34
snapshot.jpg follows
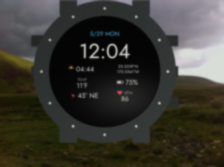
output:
12:04
